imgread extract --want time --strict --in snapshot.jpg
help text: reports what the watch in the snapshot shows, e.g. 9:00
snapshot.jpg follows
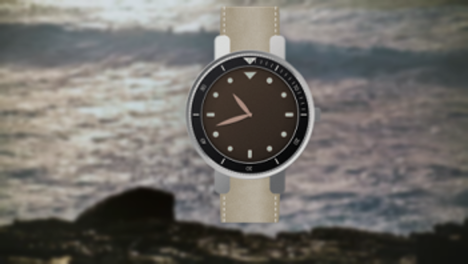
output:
10:42
